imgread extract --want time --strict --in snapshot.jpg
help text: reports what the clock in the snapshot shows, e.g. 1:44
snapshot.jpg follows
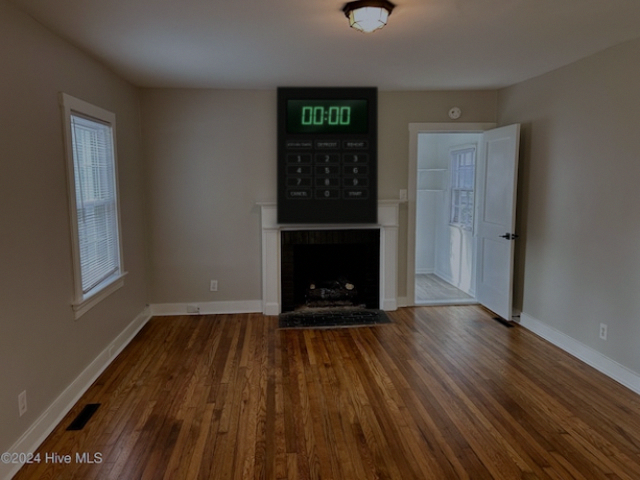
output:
0:00
